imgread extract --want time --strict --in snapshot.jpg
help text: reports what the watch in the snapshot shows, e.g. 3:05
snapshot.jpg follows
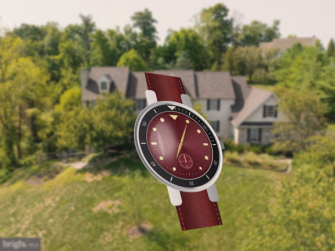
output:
7:05
